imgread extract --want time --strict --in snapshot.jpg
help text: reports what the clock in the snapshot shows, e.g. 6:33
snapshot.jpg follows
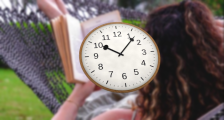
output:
10:07
